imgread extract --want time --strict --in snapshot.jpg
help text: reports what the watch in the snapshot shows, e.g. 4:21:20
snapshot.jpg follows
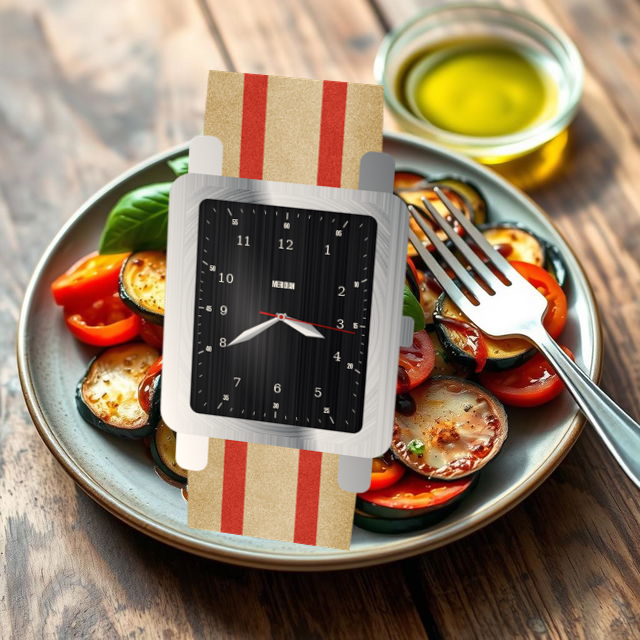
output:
3:39:16
